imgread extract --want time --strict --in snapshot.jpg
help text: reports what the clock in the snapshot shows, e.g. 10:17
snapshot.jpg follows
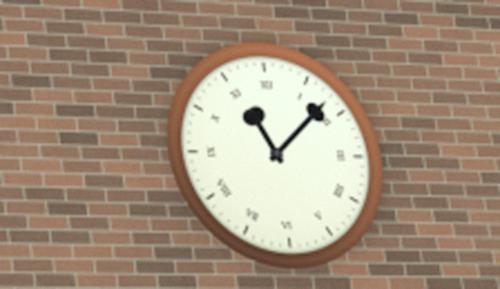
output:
11:08
